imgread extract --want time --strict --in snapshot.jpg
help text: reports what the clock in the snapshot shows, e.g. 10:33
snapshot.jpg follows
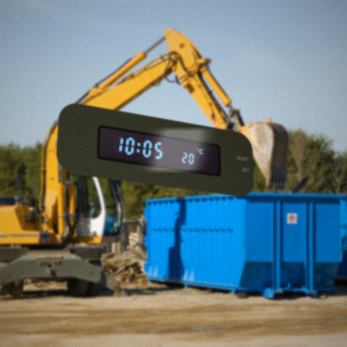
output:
10:05
